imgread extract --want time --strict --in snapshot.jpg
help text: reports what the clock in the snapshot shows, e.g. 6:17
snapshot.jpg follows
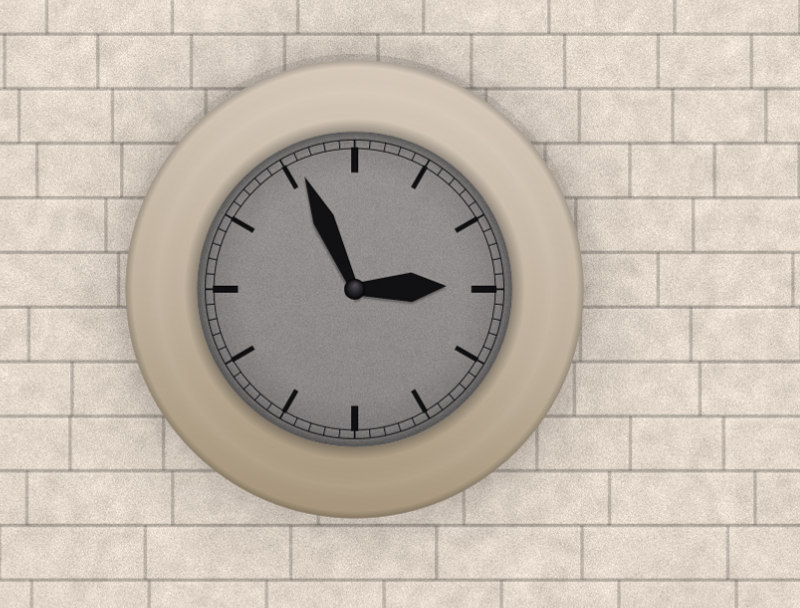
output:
2:56
